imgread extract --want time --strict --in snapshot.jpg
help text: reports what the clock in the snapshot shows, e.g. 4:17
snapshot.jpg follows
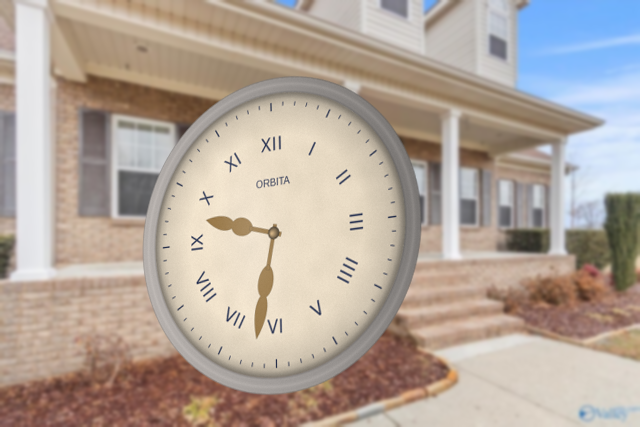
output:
9:32
